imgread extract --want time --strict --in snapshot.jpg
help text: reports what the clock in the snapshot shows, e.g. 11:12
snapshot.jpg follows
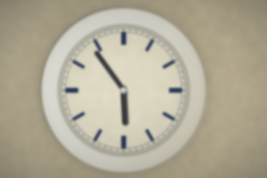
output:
5:54
